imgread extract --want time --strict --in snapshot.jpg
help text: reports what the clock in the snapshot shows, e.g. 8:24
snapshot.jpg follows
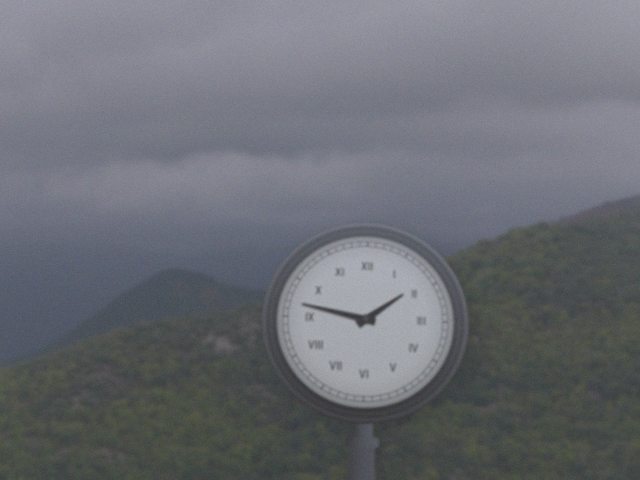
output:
1:47
